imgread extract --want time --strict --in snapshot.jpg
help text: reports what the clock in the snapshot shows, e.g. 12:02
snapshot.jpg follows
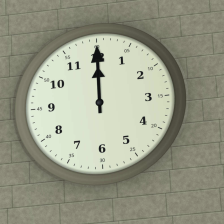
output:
12:00
